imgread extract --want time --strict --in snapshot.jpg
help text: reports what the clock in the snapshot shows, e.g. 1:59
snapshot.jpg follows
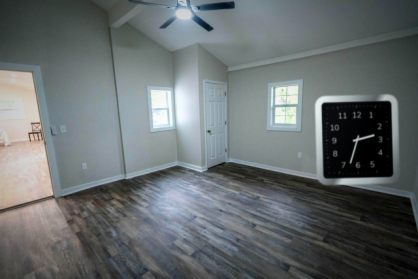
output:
2:33
